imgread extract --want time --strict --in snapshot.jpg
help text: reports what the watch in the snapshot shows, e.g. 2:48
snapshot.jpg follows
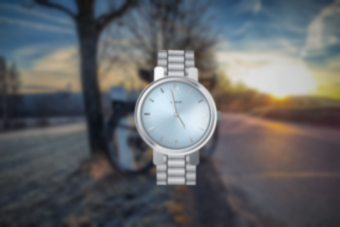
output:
4:58
